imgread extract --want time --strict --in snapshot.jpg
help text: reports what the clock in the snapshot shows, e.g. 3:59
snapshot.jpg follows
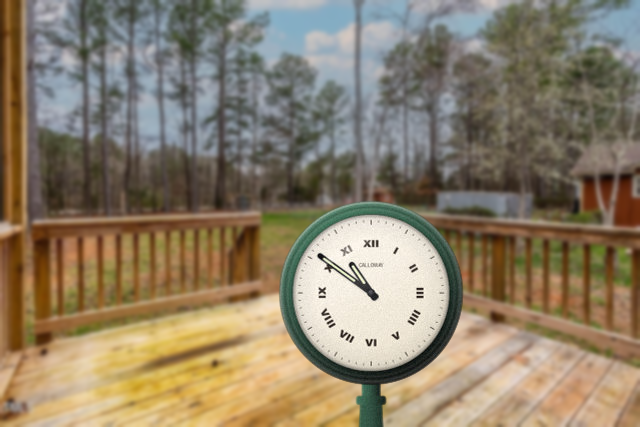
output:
10:51
